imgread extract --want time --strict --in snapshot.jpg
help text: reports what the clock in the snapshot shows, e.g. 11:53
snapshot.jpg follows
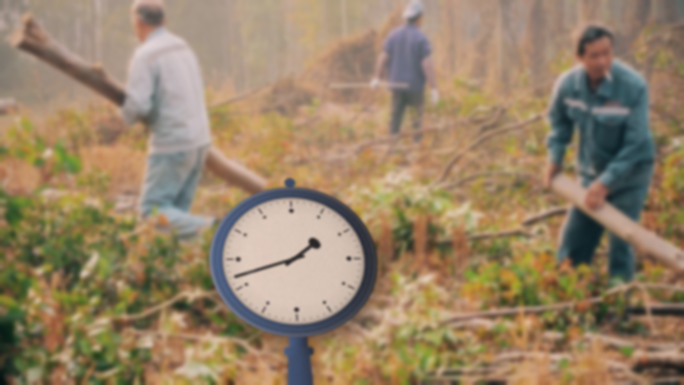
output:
1:42
